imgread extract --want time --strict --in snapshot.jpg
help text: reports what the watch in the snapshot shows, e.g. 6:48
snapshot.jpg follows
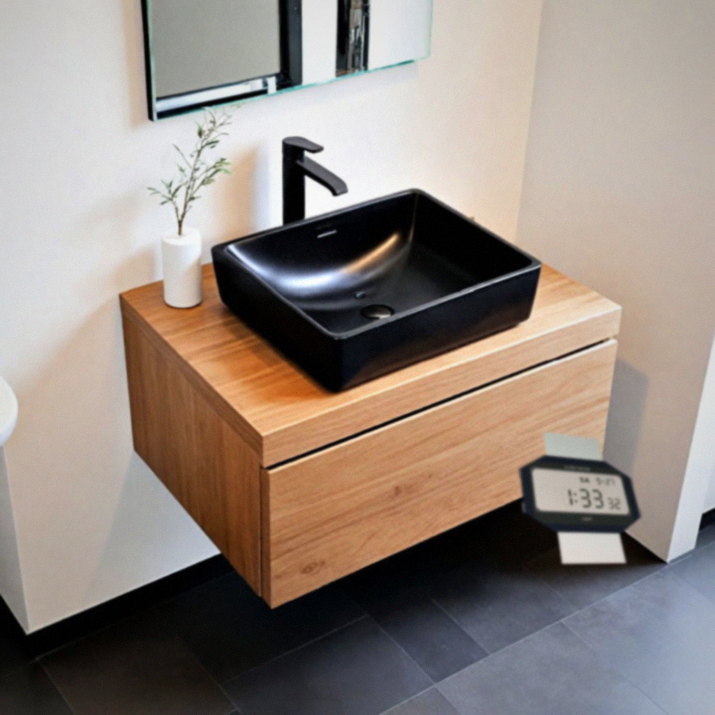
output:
1:33
